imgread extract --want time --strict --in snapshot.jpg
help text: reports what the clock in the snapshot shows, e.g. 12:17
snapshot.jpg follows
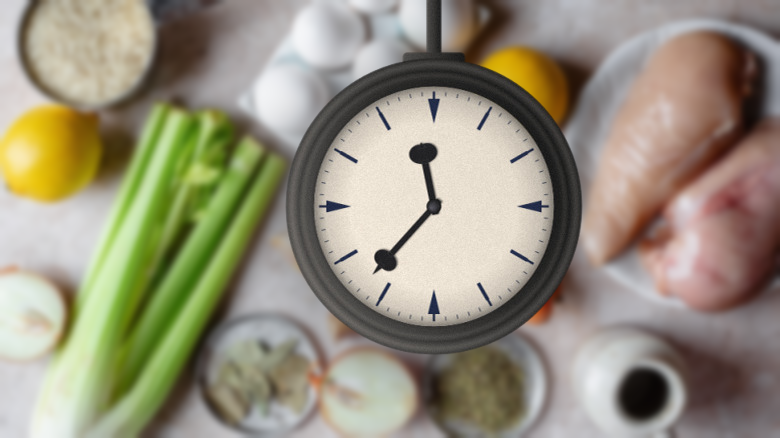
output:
11:37
